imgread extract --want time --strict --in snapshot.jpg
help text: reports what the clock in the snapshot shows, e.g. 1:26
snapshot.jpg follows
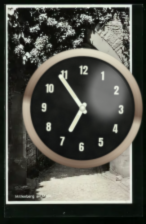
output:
6:54
